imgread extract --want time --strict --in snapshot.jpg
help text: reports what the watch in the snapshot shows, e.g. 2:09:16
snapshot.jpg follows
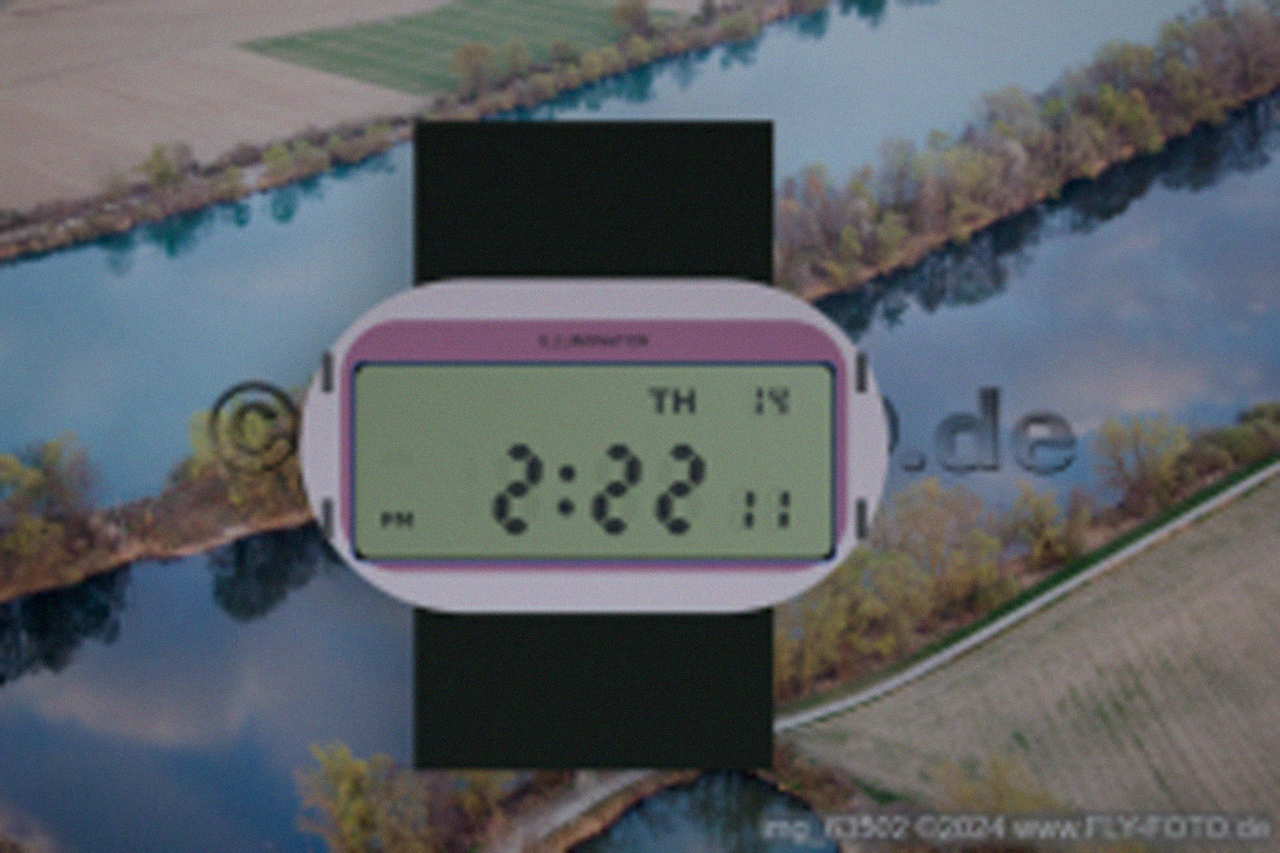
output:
2:22:11
